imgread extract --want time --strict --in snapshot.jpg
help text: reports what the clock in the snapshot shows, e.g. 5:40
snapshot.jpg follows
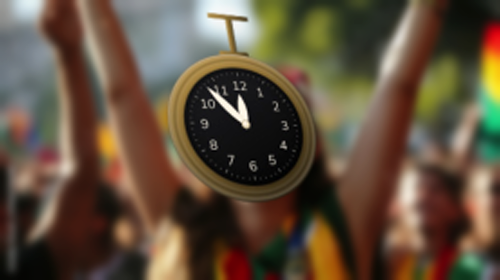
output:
11:53
